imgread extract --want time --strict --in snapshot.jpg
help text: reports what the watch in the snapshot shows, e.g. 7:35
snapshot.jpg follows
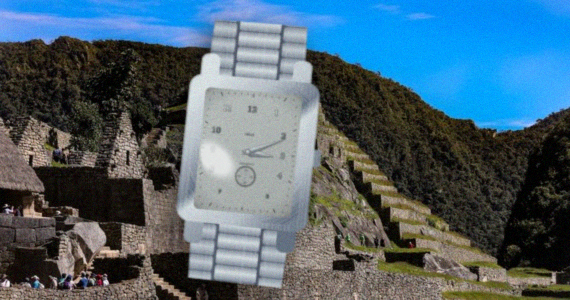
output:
3:11
